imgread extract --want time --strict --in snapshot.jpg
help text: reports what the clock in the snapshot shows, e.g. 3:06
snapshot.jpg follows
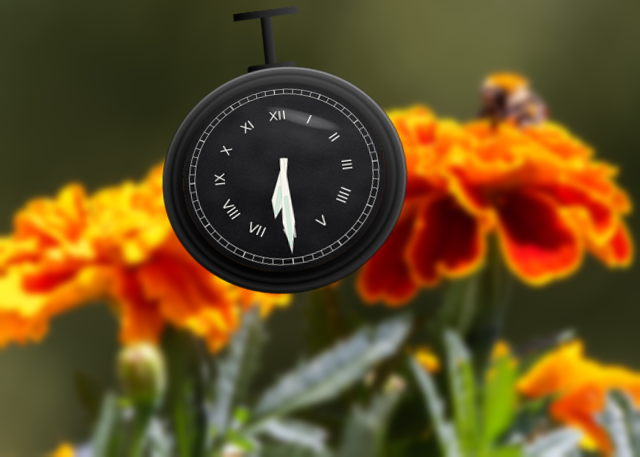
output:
6:30
